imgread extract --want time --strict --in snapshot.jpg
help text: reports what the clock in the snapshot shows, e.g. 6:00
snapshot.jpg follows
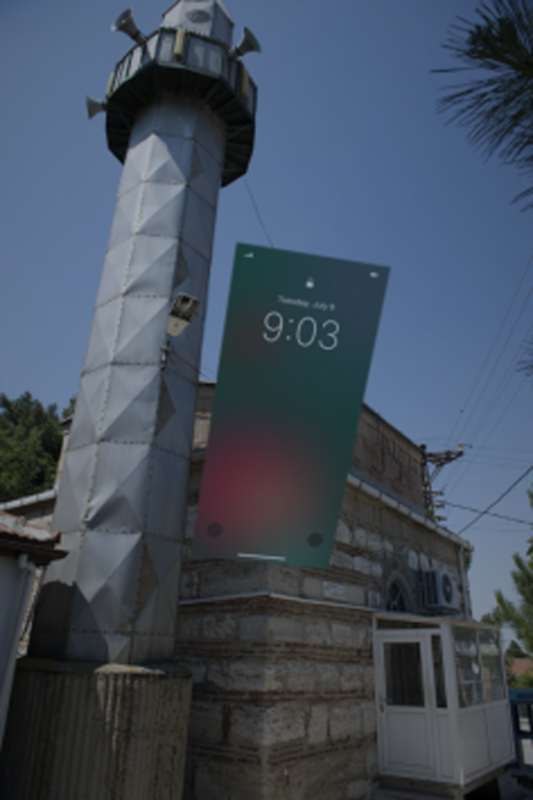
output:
9:03
